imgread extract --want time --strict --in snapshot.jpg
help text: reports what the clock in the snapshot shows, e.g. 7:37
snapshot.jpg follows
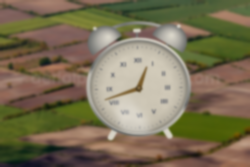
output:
12:42
